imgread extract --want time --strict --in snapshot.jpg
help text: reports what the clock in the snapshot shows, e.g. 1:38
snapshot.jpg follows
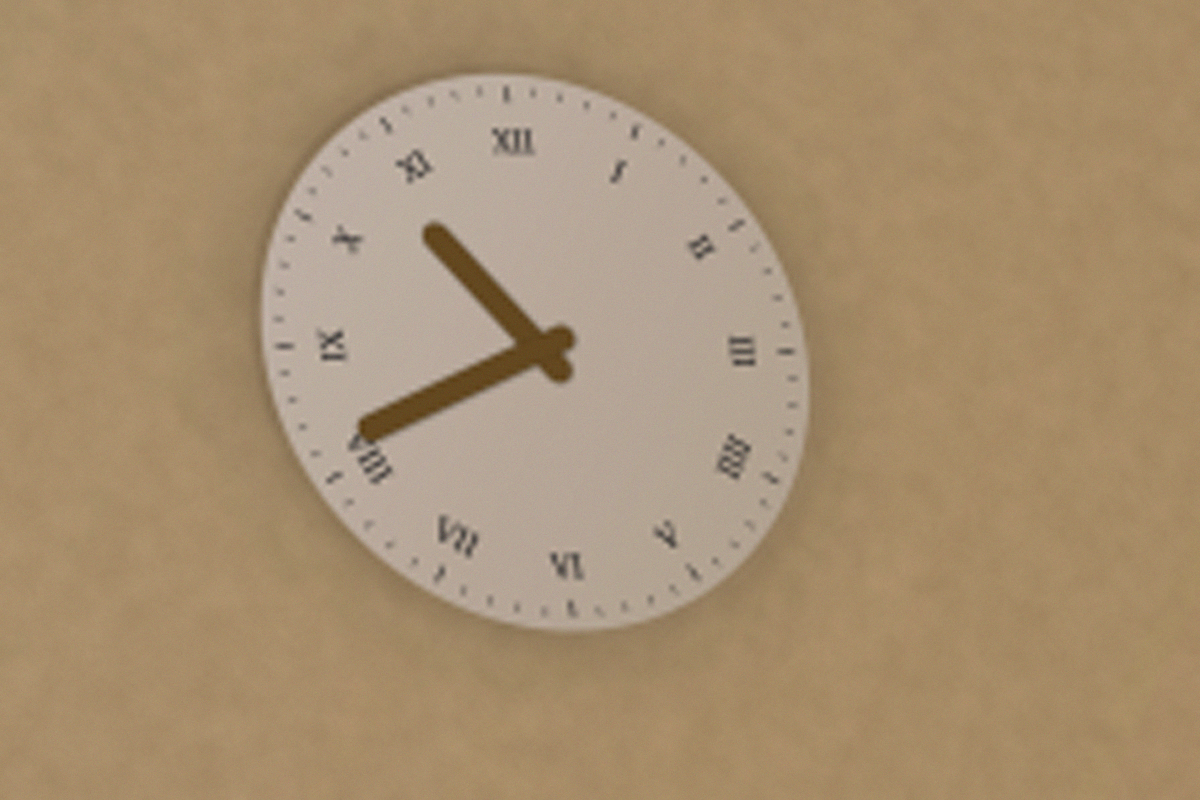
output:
10:41
